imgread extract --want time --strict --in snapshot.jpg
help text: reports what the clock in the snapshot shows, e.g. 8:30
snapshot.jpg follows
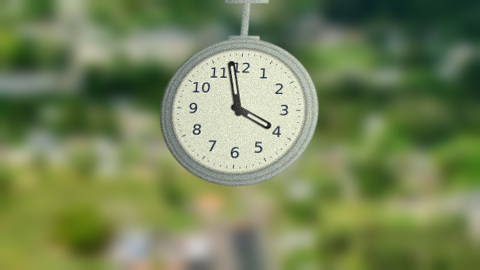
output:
3:58
